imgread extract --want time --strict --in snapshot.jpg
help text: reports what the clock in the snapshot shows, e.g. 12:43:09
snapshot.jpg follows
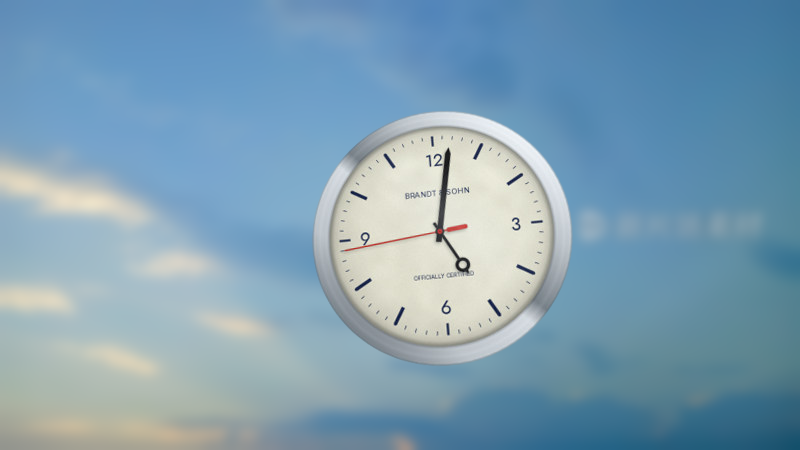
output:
5:01:44
